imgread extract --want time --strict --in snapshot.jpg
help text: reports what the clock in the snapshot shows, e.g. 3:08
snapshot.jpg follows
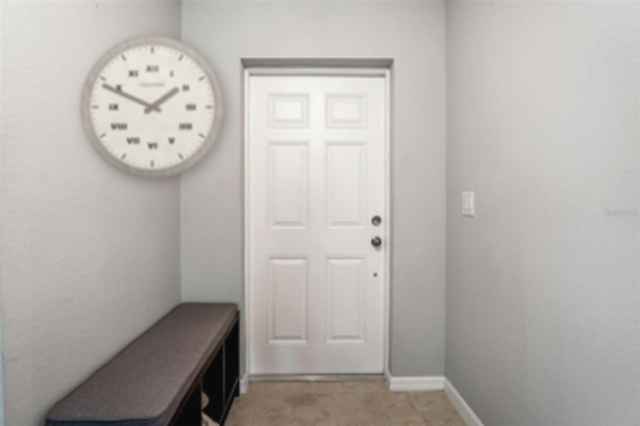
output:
1:49
